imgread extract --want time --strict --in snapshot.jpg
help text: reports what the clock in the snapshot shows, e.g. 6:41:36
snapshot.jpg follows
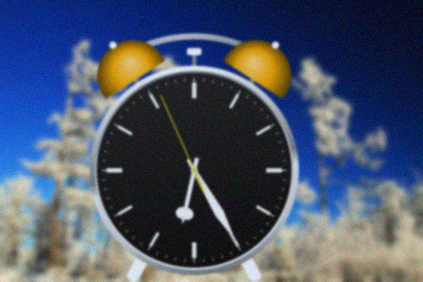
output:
6:24:56
